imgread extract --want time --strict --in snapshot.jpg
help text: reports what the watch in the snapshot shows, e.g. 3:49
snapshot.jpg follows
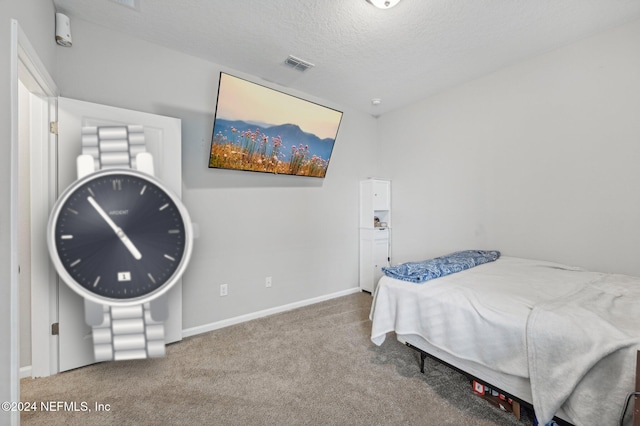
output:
4:54
